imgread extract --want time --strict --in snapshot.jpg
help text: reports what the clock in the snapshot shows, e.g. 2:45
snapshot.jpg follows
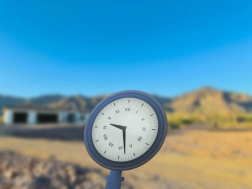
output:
9:28
